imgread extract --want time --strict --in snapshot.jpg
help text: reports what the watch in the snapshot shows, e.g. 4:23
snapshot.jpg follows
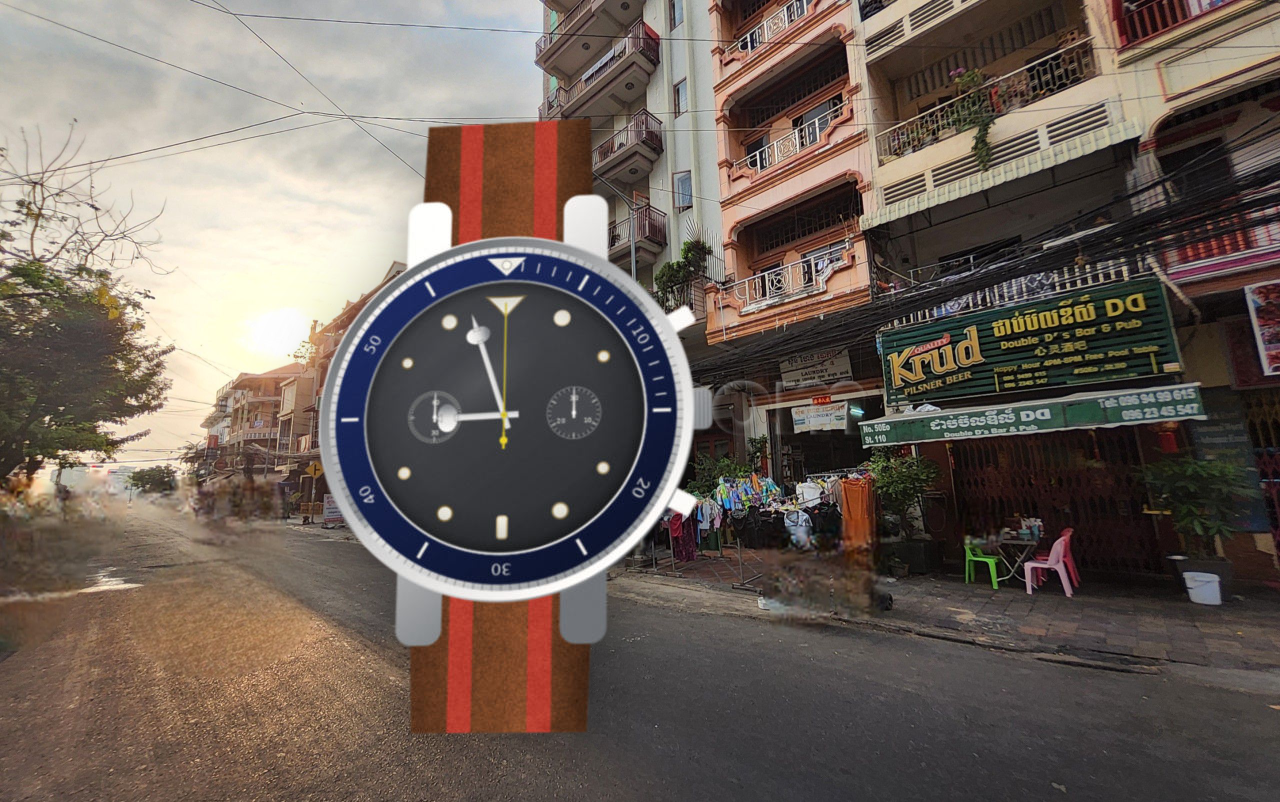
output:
8:57
